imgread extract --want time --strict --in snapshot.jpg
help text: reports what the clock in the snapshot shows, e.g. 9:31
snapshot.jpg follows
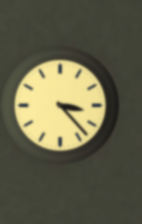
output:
3:23
